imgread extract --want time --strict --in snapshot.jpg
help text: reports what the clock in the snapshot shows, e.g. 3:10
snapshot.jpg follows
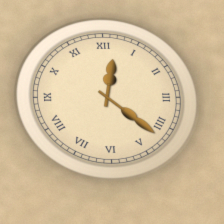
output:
12:22
